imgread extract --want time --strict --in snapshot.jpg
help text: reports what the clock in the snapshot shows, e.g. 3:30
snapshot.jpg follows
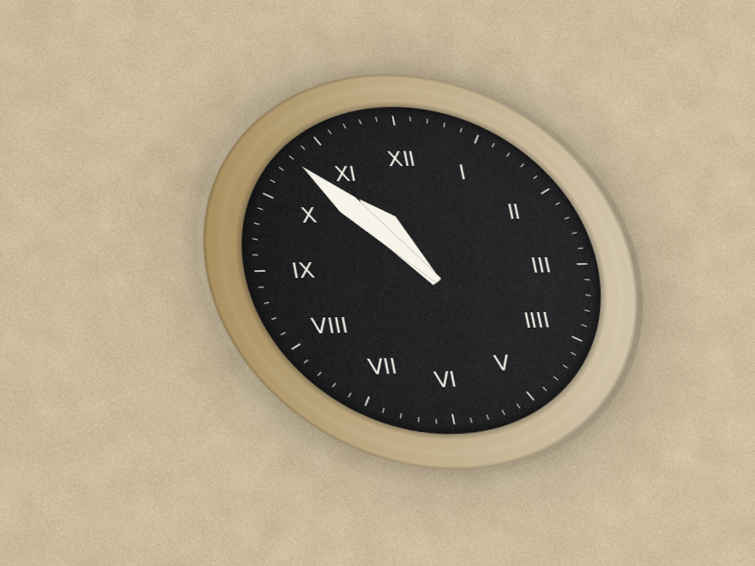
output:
10:53
